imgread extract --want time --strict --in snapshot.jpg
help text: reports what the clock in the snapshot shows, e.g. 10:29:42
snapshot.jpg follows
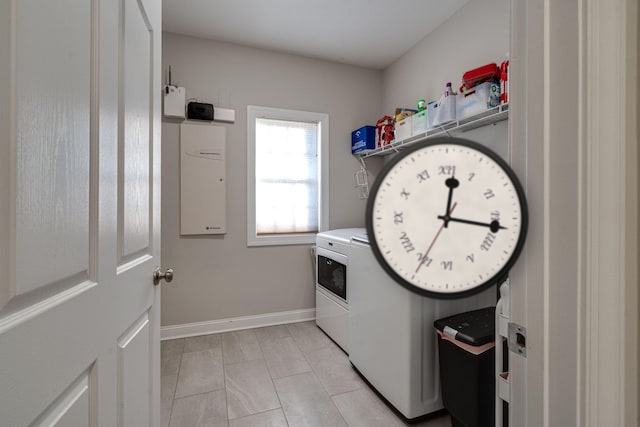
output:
12:16:35
